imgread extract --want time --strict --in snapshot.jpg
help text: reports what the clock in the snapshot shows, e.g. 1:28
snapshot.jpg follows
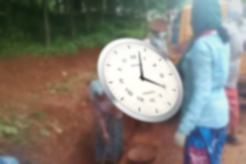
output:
4:03
